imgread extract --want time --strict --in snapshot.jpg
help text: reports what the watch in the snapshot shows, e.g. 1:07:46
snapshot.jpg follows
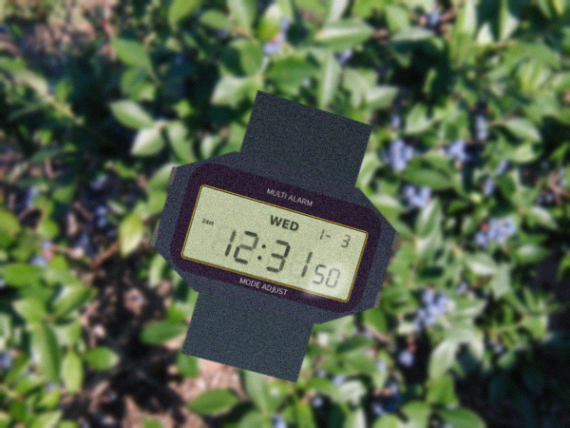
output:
12:31:50
